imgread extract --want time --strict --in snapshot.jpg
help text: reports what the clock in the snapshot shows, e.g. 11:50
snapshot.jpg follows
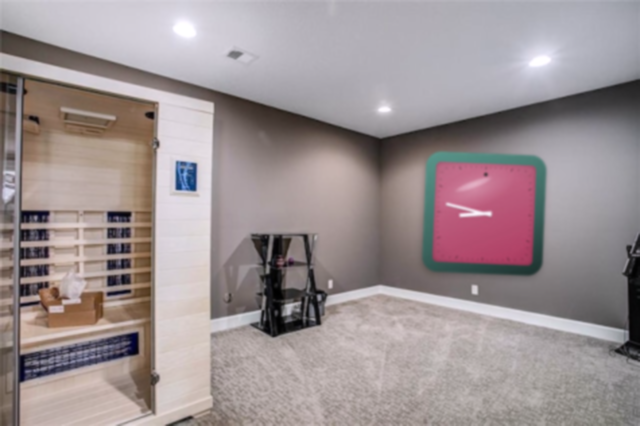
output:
8:47
